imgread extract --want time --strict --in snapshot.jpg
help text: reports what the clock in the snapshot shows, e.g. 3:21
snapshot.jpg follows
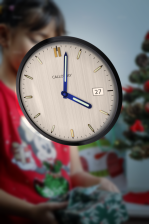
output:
4:02
